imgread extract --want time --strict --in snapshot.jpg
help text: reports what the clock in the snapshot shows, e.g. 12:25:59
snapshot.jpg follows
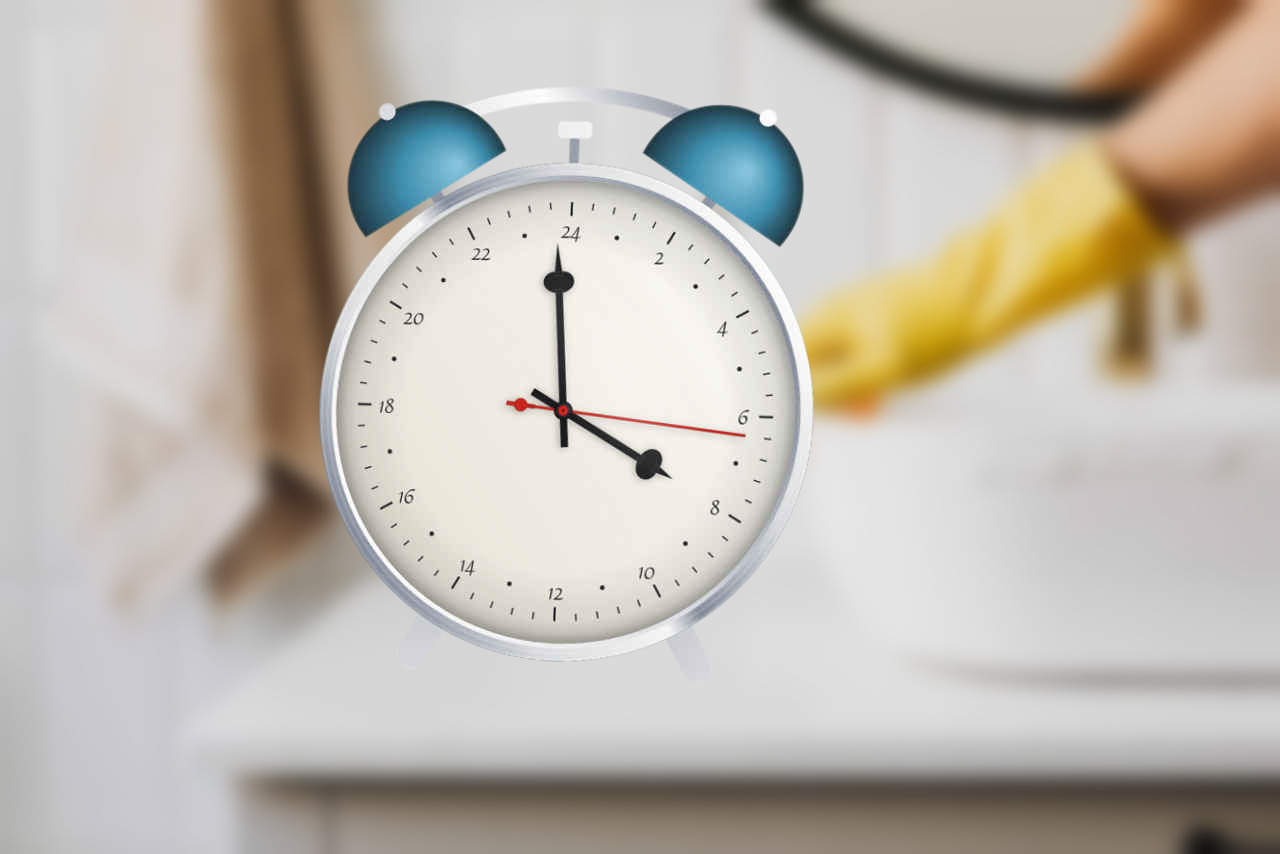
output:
7:59:16
